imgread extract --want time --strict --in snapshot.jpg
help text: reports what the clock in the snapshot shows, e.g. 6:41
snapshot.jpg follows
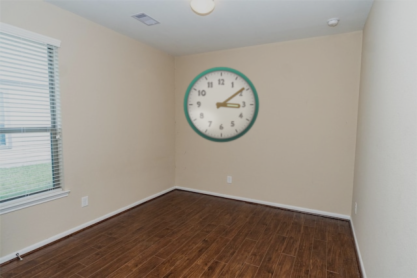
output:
3:09
